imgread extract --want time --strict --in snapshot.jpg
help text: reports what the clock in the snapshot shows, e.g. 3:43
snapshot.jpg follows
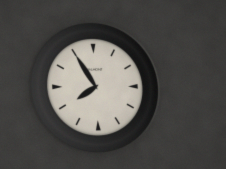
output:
7:55
